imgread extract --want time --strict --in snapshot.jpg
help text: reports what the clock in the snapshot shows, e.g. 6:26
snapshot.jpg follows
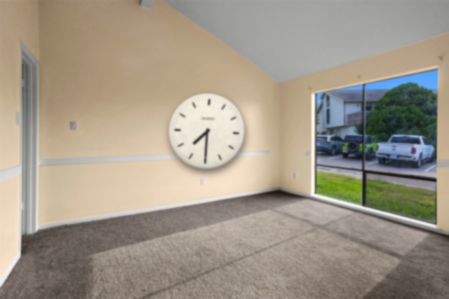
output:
7:30
